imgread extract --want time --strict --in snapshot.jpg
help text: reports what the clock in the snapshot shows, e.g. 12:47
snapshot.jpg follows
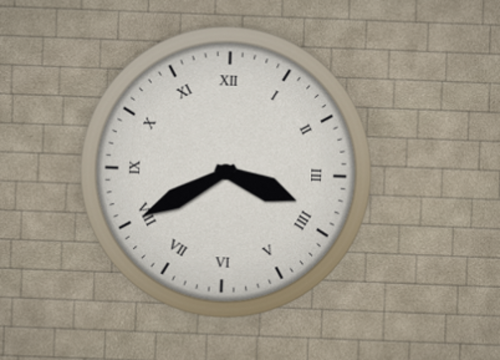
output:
3:40
